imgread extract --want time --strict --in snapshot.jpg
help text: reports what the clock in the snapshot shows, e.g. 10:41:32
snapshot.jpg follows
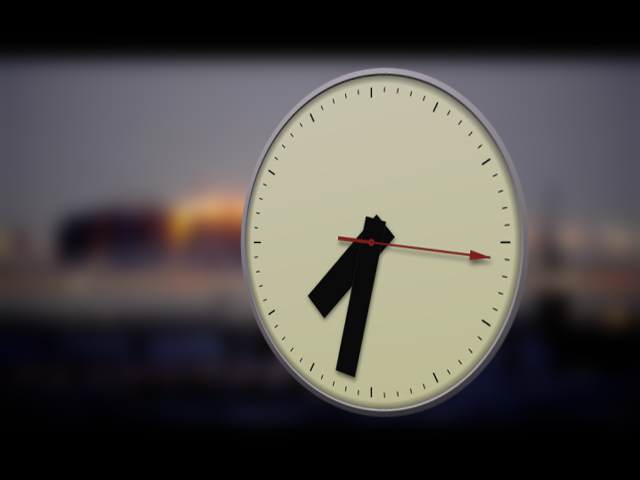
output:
7:32:16
